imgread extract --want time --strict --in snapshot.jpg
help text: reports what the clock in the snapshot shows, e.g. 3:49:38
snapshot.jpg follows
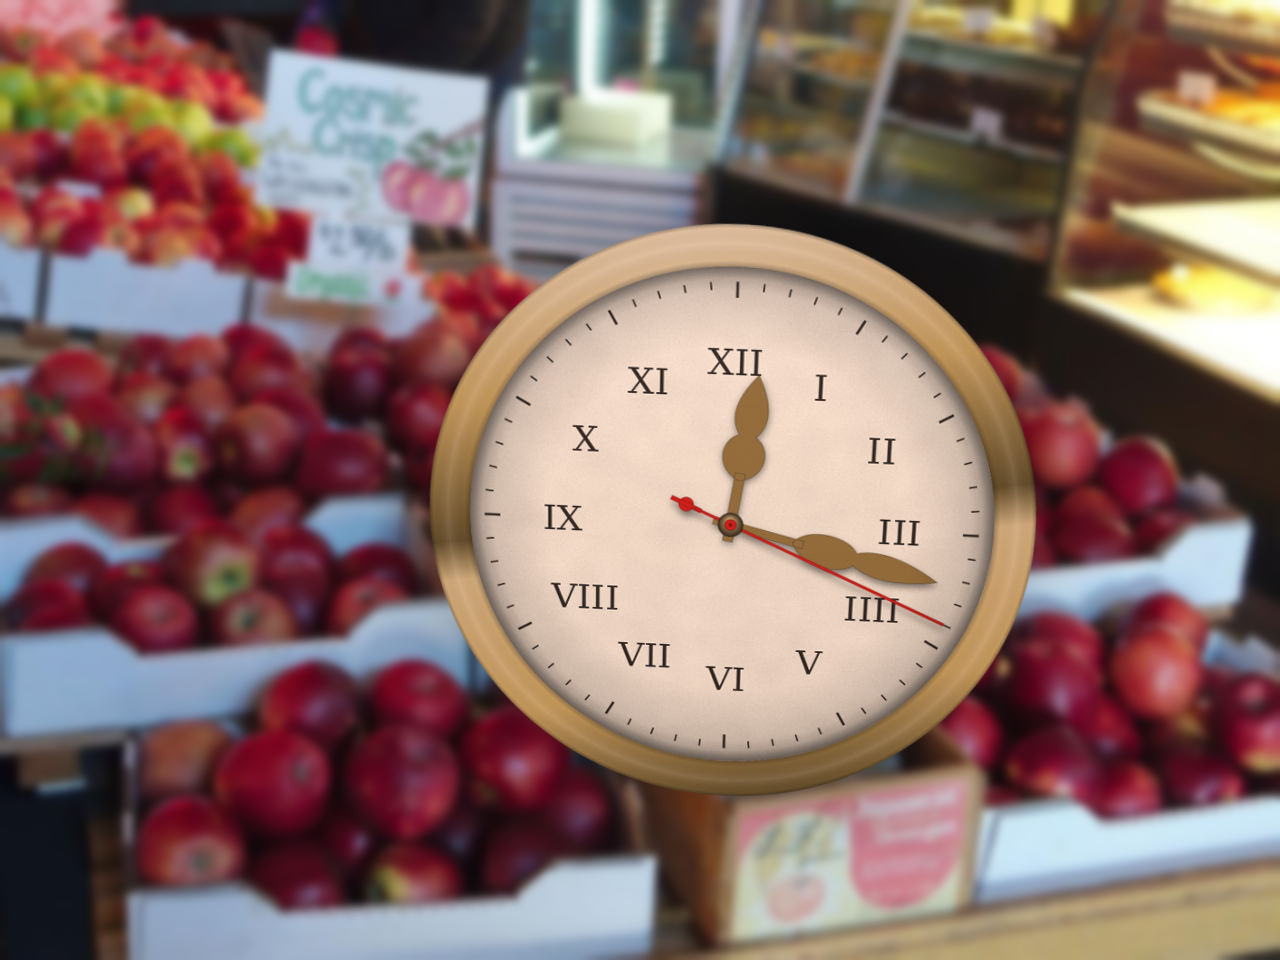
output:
12:17:19
